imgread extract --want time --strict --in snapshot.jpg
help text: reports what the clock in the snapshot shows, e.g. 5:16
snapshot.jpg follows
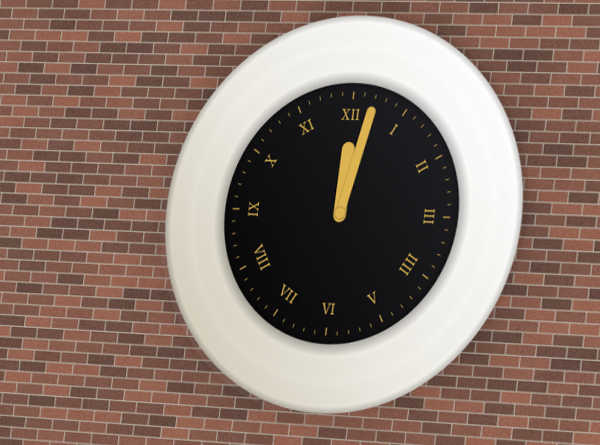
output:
12:02
